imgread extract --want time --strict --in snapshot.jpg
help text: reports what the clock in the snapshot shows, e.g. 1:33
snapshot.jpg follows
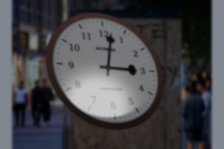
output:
3:02
